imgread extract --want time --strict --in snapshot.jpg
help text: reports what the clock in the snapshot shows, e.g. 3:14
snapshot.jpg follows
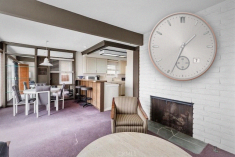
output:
1:34
